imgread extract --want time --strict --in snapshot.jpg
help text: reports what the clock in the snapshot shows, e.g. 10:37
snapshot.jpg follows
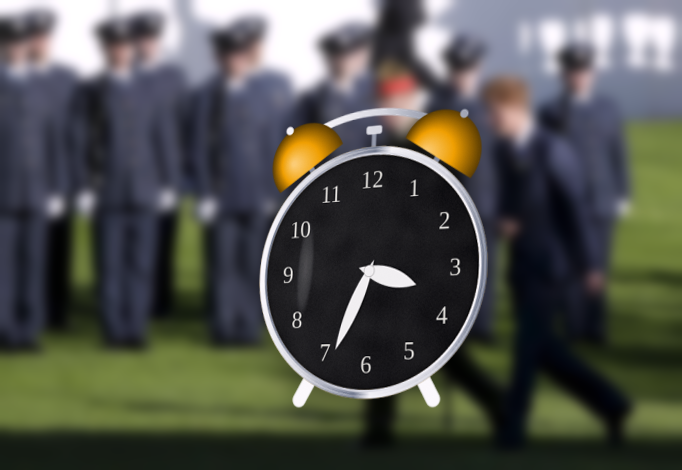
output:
3:34
